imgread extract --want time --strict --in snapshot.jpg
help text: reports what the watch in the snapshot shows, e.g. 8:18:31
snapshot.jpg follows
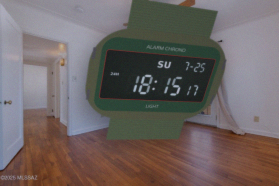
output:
18:15:17
